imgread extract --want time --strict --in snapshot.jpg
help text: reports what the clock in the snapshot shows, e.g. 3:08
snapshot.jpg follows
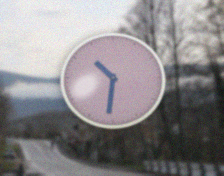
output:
10:31
